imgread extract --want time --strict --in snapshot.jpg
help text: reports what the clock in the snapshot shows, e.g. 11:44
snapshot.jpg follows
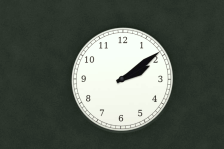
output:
2:09
